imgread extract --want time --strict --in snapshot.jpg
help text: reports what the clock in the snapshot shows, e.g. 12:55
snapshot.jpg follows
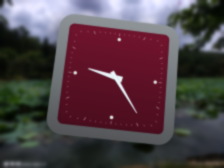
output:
9:24
